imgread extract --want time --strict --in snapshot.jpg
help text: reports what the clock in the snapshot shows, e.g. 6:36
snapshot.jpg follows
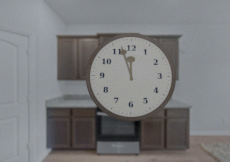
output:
11:57
